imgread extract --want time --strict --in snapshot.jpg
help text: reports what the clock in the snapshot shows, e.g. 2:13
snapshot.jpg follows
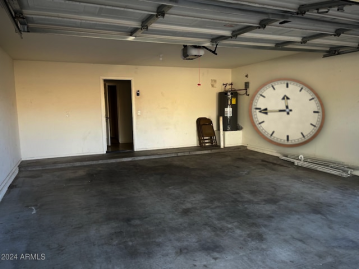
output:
11:44
